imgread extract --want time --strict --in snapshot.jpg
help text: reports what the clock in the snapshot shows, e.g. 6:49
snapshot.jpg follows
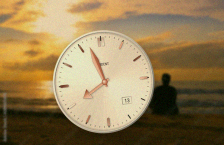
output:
7:57
